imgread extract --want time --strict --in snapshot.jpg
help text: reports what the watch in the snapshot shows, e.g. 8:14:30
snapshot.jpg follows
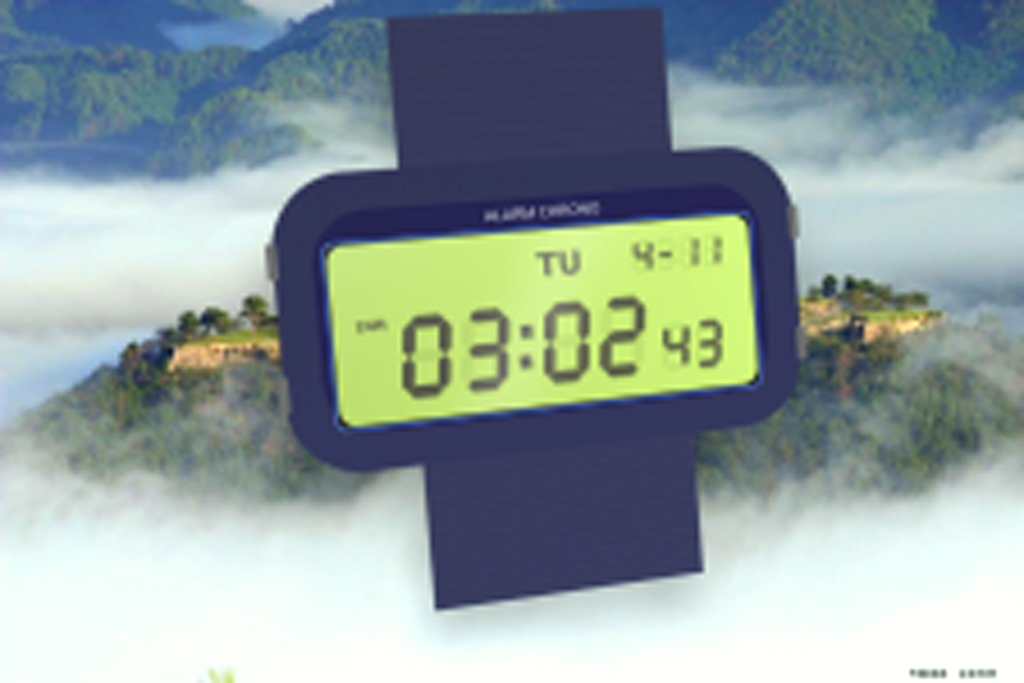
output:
3:02:43
